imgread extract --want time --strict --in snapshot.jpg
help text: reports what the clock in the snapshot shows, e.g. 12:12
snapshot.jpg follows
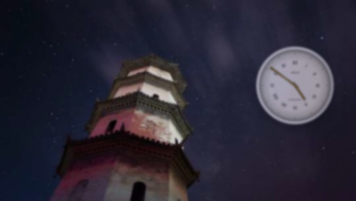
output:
4:51
